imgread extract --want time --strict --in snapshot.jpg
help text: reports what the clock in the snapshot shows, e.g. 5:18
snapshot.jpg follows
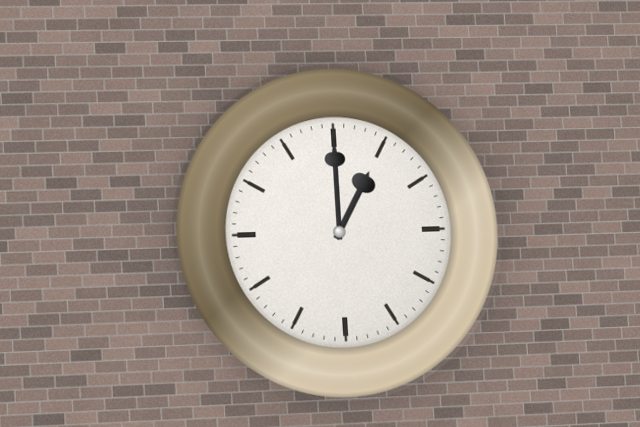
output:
1:00
